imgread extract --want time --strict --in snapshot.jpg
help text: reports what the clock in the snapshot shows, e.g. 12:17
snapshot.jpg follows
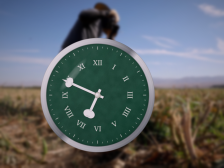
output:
6:49
